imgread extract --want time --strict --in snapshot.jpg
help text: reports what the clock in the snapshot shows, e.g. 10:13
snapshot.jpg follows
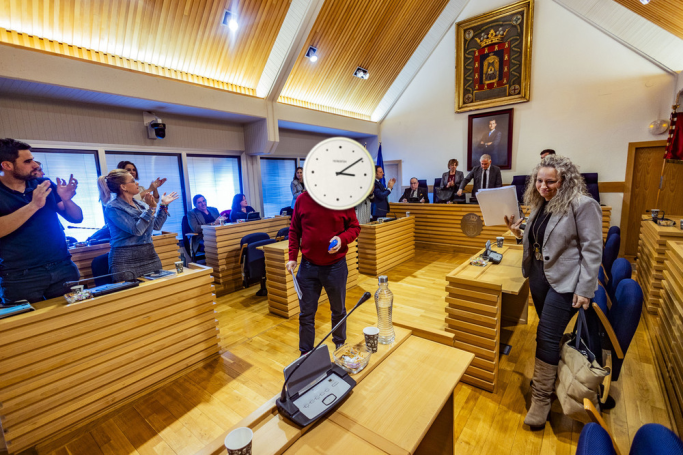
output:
3:09
